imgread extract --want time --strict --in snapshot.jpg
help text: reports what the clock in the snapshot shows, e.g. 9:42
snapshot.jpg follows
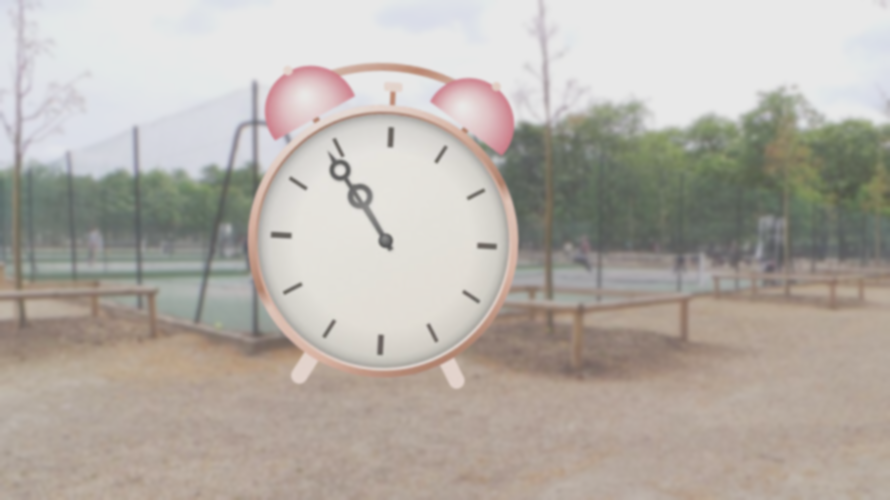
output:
10:54
